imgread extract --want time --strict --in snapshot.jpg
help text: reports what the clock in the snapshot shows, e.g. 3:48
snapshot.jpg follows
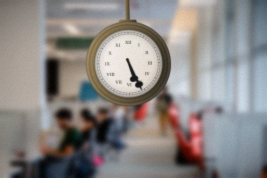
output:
5:26
